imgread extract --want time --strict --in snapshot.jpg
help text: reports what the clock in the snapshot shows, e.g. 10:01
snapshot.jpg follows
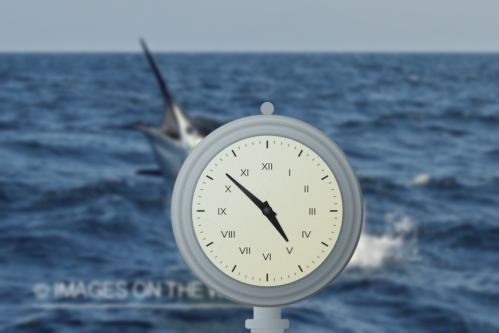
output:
4:52
